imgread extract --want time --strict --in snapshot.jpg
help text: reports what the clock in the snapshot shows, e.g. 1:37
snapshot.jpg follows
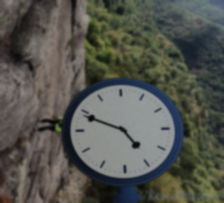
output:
4:49
